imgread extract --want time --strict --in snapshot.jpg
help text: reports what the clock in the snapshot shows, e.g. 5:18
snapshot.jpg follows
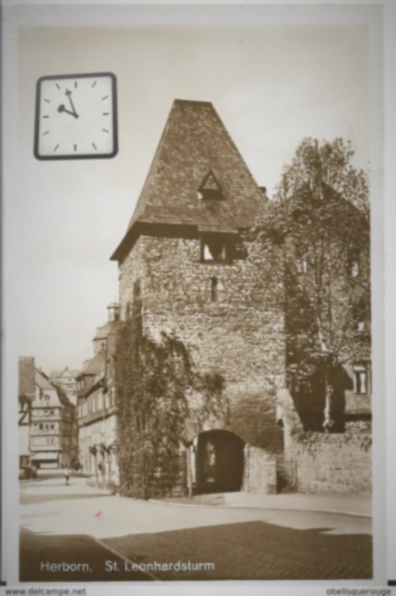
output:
9:57
